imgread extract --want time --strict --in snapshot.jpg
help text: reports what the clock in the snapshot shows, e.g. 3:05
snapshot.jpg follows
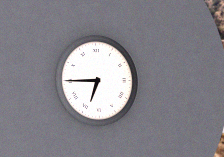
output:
6:45
